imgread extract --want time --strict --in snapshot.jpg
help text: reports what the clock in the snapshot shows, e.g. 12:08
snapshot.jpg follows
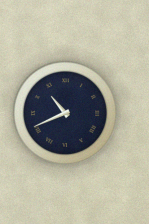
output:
10:41
